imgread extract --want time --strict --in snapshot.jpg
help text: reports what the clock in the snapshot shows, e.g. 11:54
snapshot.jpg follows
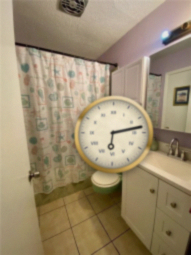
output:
6:13
